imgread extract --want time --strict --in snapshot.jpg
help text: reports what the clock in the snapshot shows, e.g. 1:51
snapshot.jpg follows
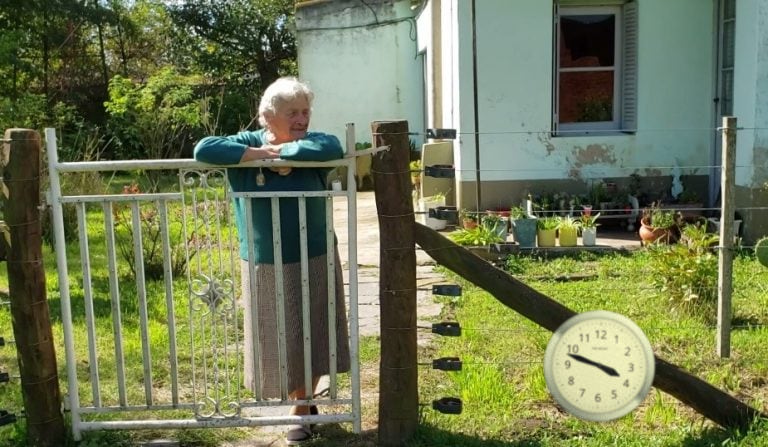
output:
3:48
